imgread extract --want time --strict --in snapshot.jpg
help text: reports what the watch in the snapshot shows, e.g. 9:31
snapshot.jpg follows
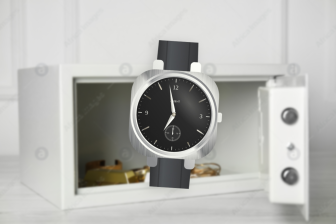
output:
6:58
